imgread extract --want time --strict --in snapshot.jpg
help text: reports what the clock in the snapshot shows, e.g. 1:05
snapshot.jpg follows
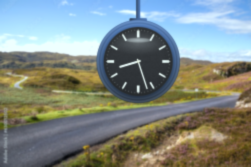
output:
8:27
